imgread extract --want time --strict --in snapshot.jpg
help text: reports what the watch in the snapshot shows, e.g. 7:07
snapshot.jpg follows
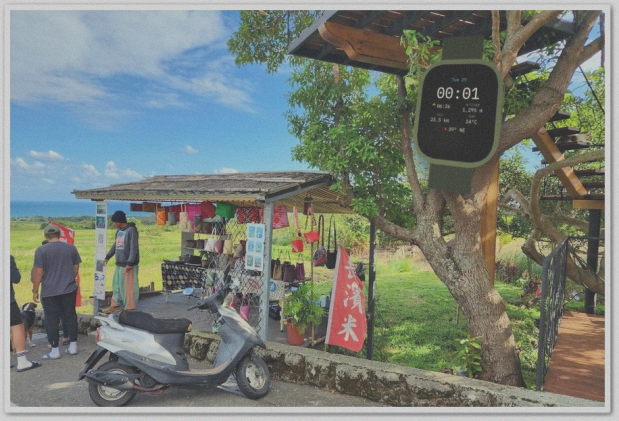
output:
0:01
